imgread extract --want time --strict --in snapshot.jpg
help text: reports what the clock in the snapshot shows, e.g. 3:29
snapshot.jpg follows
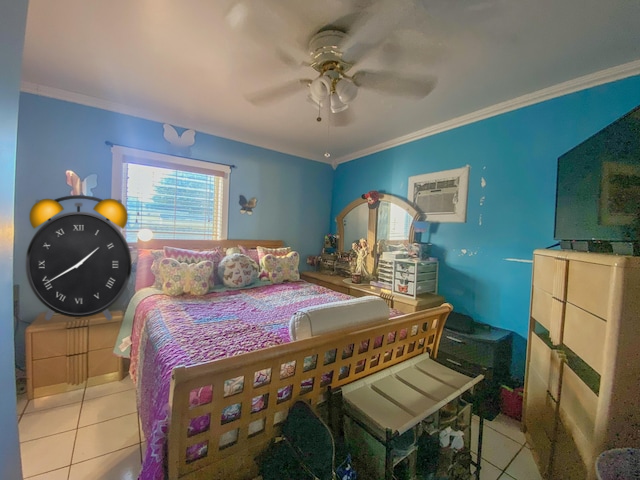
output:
1:40
